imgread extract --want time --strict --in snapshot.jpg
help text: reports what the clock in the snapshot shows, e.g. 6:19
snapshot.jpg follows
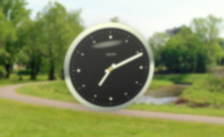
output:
7:11
